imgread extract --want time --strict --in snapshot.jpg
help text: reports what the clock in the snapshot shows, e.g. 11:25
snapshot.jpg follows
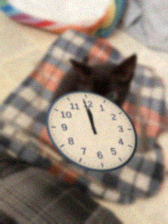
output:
11:59
